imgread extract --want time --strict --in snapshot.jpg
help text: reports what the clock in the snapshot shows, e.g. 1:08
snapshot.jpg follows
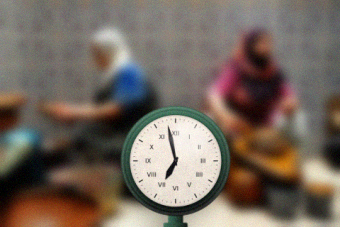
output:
6:58
